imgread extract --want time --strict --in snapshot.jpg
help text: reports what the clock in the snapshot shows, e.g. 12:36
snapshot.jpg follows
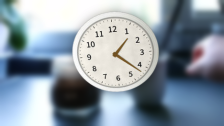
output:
1:22
